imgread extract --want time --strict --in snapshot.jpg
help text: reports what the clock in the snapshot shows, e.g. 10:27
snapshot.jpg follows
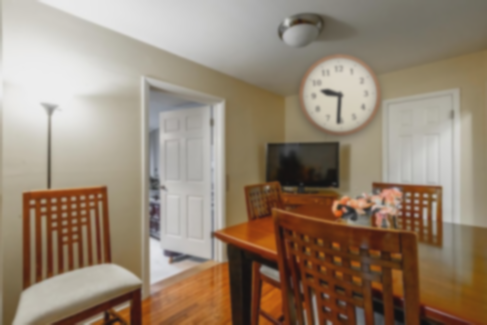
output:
9:31
